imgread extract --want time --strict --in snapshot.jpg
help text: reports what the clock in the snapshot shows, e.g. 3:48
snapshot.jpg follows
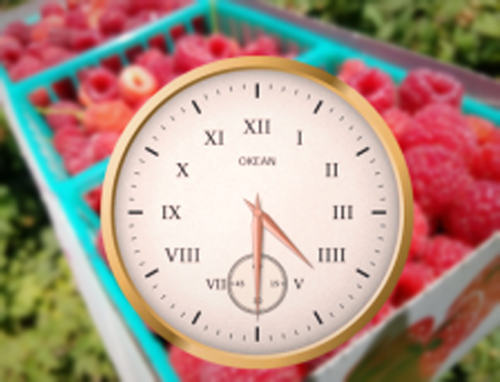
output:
4:30
